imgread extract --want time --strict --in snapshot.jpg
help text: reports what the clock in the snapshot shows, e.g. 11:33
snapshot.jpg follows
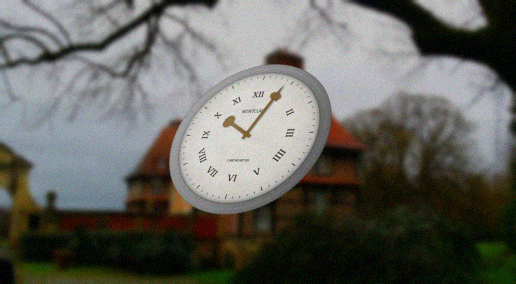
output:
10:04
